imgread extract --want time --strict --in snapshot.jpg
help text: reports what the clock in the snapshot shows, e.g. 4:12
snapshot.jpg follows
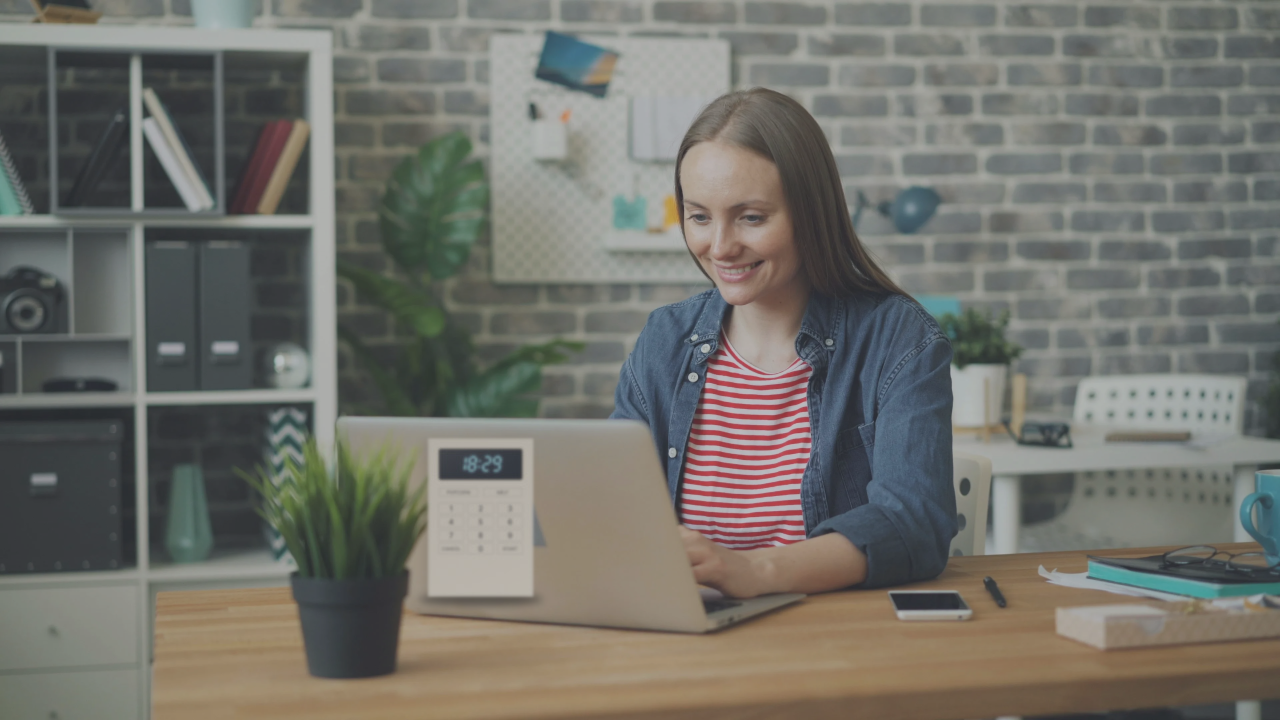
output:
18:29
